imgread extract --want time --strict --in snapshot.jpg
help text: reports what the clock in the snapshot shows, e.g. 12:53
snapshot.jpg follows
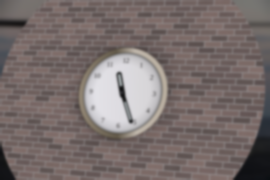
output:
11:26
